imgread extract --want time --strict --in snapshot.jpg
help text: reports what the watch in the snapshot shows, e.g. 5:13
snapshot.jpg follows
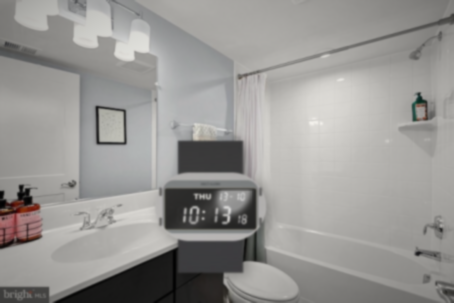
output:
10:13
